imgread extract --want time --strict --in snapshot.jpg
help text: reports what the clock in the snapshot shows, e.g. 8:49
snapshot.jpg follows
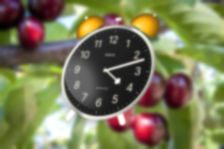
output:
4:12
